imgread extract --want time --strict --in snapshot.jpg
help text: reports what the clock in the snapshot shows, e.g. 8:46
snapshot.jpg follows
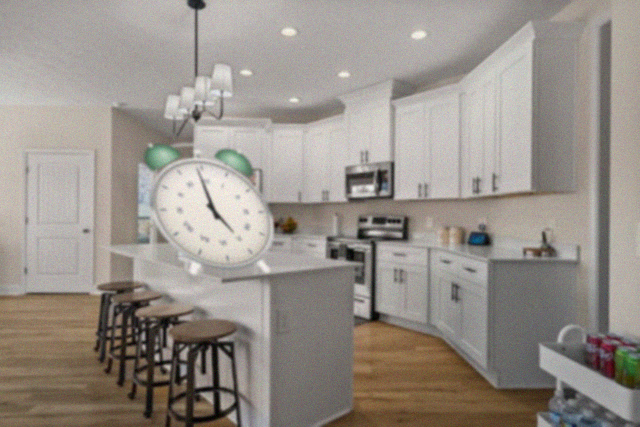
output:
4:59
